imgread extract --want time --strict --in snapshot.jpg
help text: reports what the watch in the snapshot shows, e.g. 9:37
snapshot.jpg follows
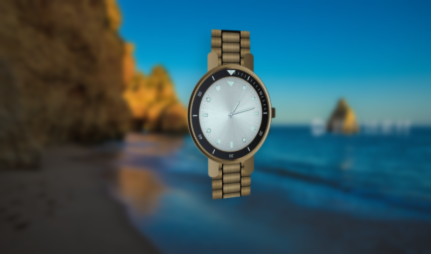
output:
1:13
